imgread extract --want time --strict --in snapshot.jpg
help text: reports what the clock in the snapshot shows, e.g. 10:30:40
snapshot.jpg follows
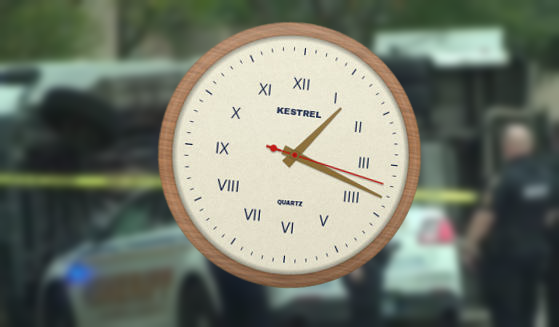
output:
1:18:17
